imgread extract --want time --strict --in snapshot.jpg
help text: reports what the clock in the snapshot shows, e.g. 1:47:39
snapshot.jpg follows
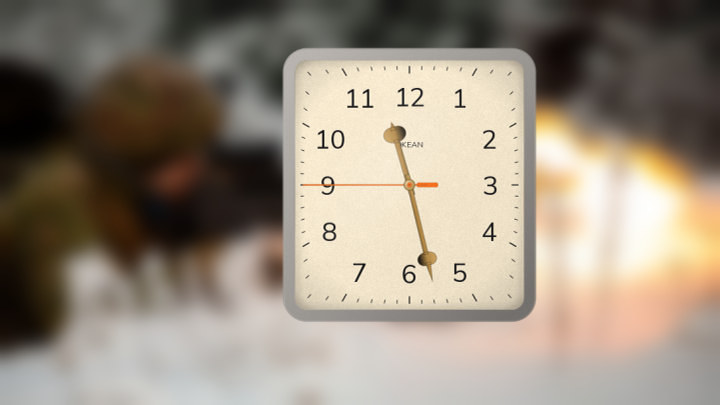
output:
11:27:45
